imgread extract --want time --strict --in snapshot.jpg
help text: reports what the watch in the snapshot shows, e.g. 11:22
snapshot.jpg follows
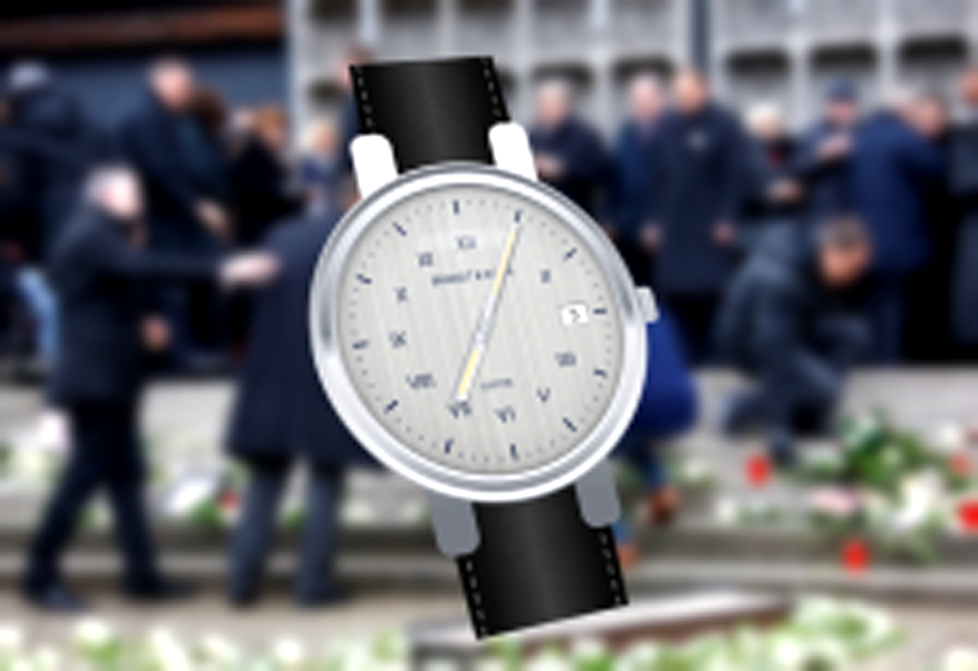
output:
7:05
